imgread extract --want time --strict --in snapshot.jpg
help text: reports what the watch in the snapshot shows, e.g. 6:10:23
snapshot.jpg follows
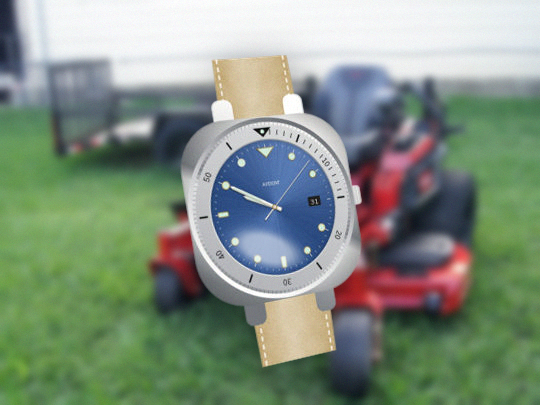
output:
9:50:08
